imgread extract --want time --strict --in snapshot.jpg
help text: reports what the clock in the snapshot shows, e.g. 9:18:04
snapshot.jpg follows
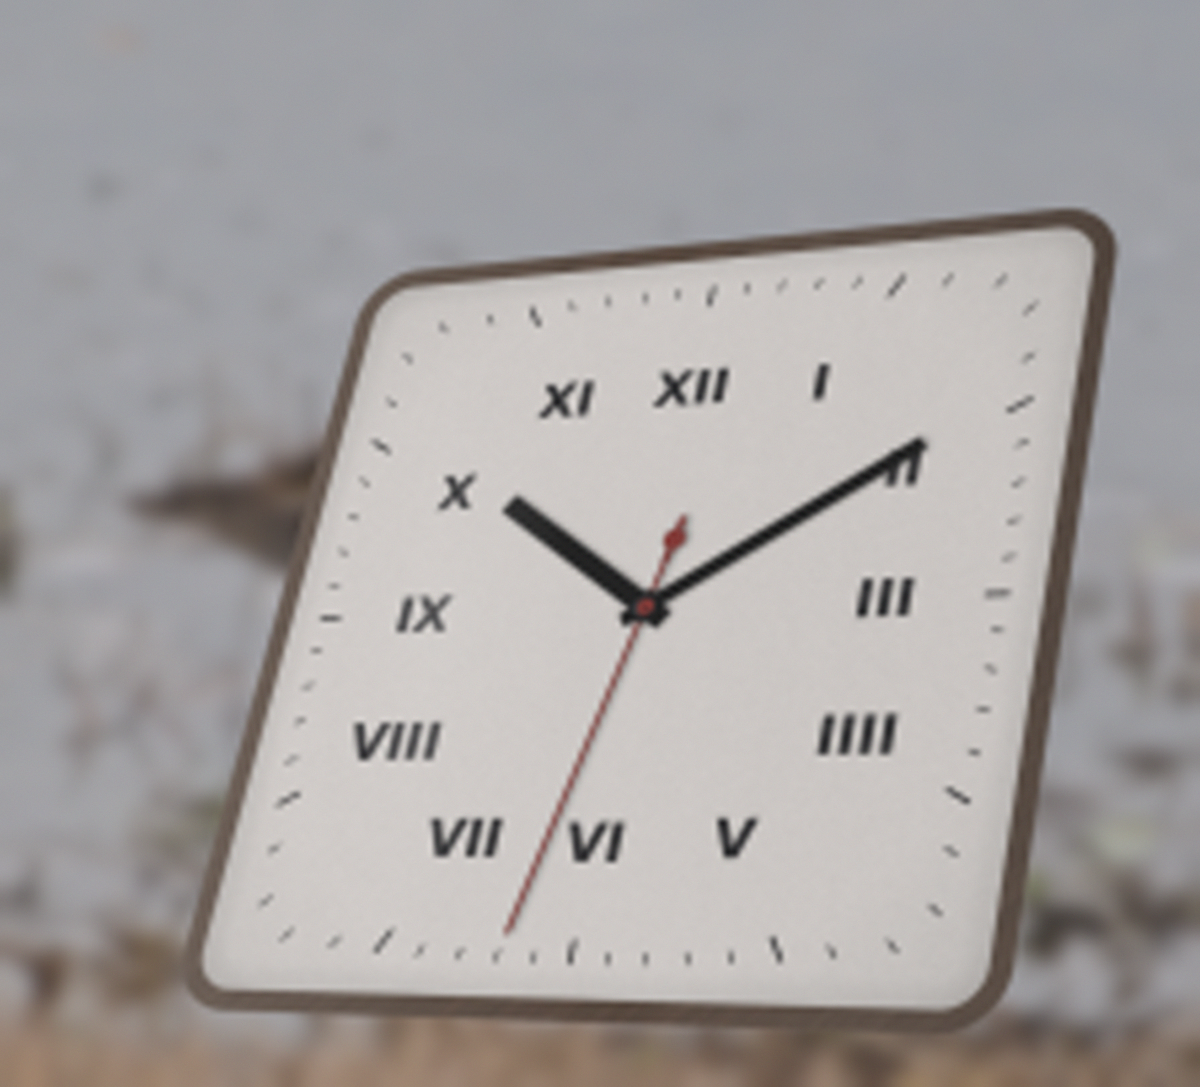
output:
10:09:32
